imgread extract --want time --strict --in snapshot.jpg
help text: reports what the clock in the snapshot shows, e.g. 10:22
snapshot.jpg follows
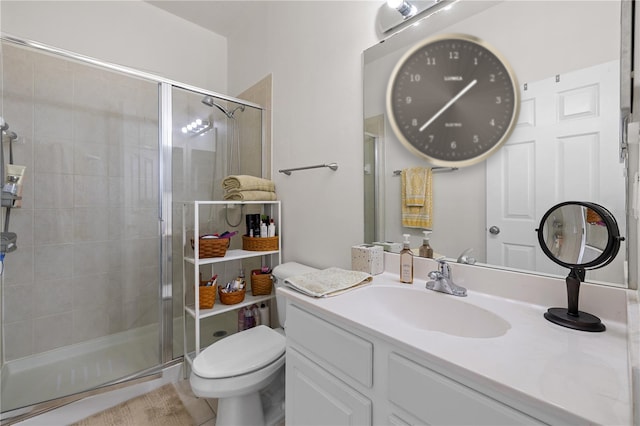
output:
1:38
